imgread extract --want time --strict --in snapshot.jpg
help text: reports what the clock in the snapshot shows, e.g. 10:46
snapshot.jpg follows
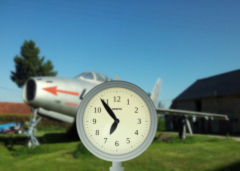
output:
6:54
